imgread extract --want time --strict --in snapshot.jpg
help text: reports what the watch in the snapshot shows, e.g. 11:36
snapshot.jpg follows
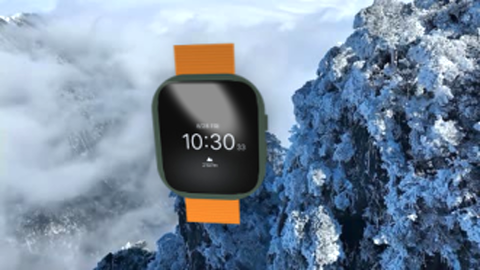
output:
10:30
